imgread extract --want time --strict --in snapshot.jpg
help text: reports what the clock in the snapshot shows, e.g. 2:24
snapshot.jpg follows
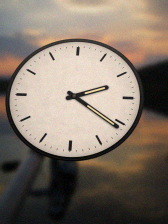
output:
2:21
